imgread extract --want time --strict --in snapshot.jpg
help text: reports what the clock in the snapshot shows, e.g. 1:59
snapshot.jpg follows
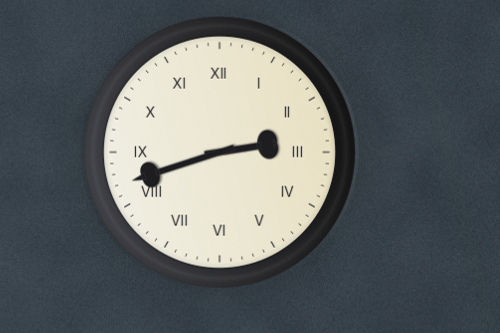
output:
2:42
